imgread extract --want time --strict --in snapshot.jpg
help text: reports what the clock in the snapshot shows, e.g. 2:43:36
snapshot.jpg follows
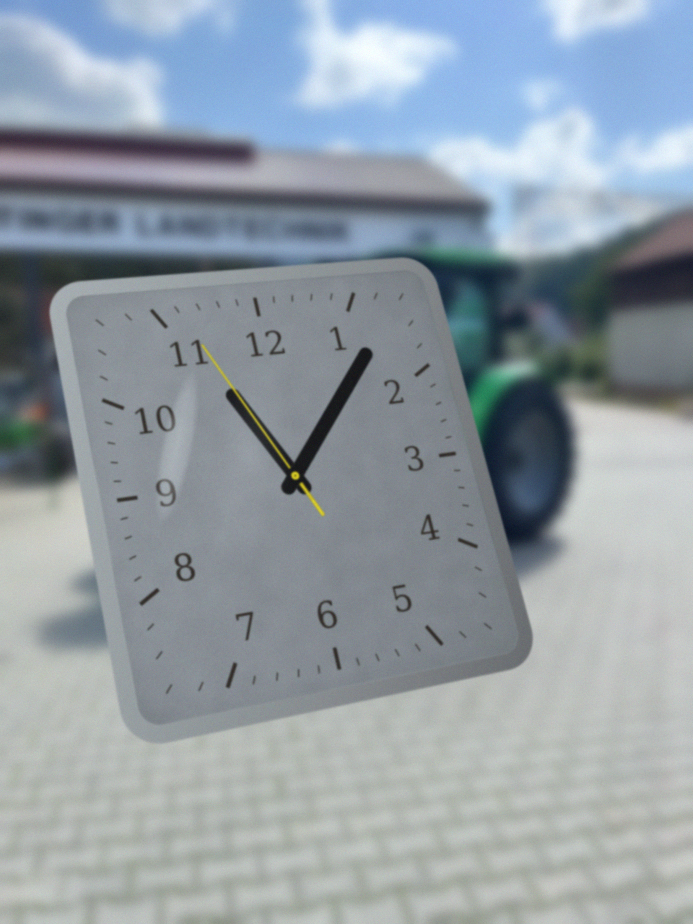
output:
11:06:56
